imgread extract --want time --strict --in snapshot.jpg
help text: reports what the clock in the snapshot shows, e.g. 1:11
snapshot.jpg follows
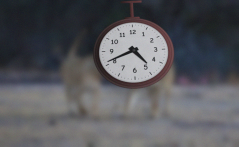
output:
4:41
